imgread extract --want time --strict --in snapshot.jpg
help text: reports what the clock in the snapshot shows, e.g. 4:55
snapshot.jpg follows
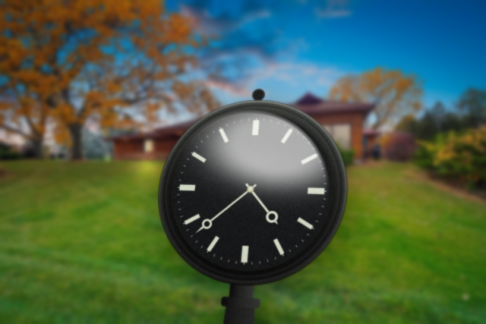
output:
4:38
